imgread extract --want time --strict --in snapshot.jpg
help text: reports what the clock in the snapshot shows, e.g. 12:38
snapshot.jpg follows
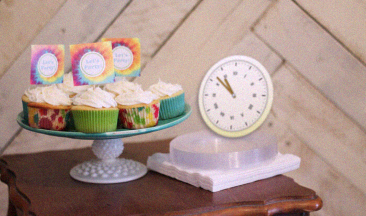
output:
10:52
